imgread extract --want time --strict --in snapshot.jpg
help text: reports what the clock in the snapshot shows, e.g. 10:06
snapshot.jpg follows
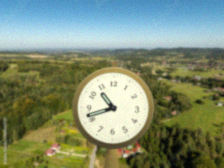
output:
10:42
